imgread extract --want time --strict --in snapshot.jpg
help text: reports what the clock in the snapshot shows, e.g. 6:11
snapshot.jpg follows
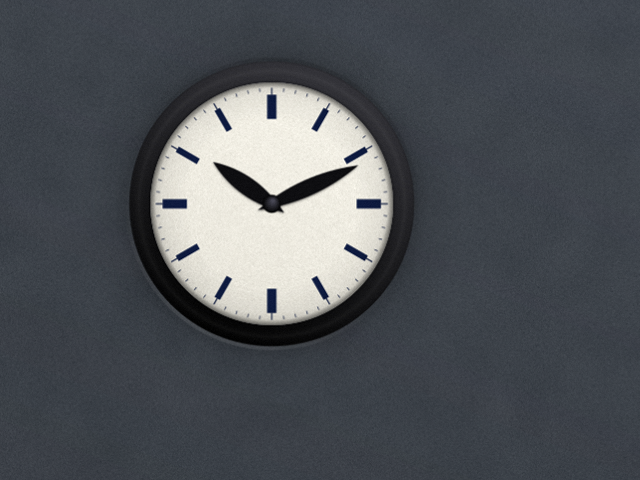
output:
10:11
